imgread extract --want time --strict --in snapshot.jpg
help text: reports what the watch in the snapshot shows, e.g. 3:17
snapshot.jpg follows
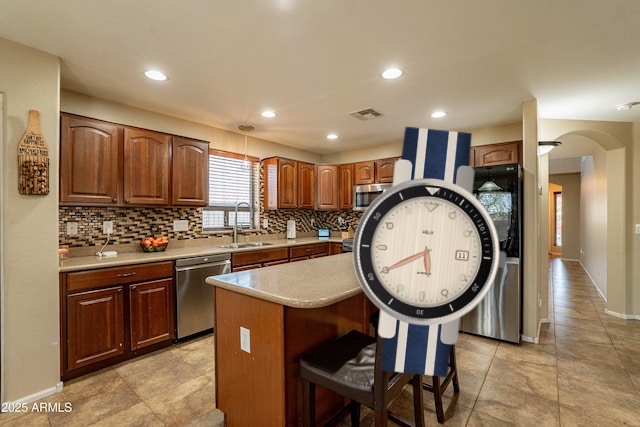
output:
5:40
